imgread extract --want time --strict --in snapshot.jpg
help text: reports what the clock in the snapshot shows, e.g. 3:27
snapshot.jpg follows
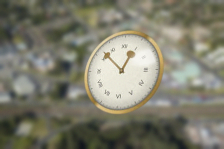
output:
12:52
